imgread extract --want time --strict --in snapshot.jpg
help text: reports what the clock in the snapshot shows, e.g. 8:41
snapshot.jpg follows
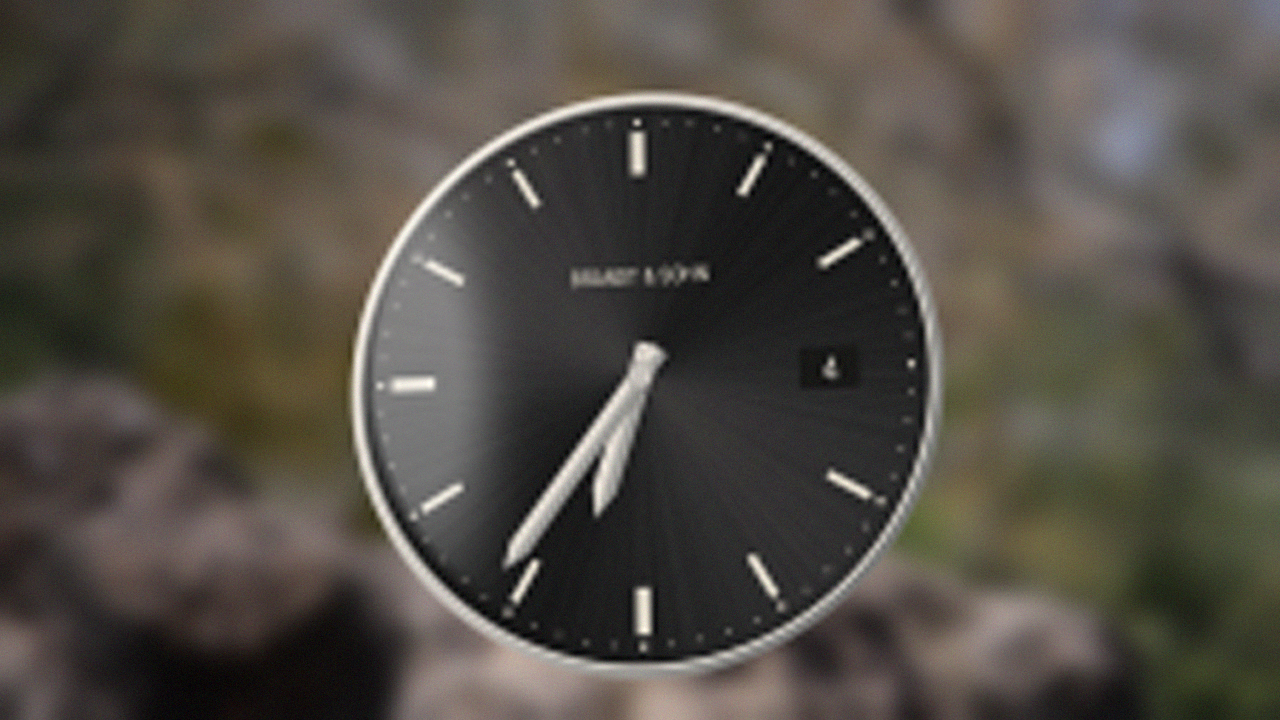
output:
6:36
